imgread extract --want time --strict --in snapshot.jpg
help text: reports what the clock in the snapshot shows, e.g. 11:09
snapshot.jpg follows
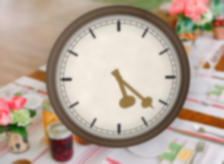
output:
5:22
